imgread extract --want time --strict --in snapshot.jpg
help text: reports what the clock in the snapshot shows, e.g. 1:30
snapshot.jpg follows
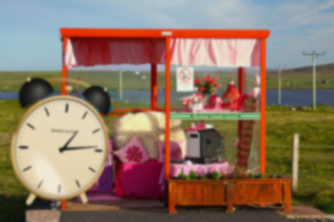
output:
1:14
